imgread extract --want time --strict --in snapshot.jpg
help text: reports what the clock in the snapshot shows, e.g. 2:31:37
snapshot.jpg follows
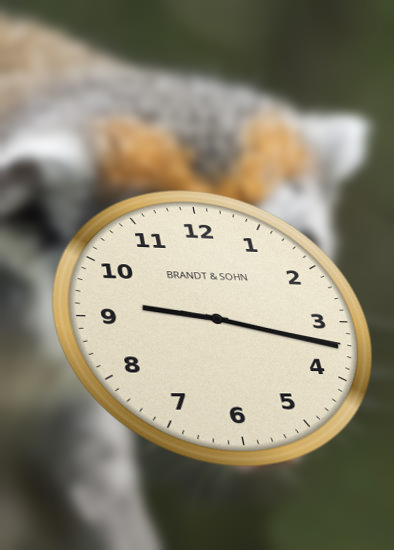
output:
9:17:17
